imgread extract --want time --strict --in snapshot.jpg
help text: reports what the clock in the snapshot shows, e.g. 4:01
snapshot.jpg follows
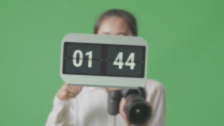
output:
1:44
